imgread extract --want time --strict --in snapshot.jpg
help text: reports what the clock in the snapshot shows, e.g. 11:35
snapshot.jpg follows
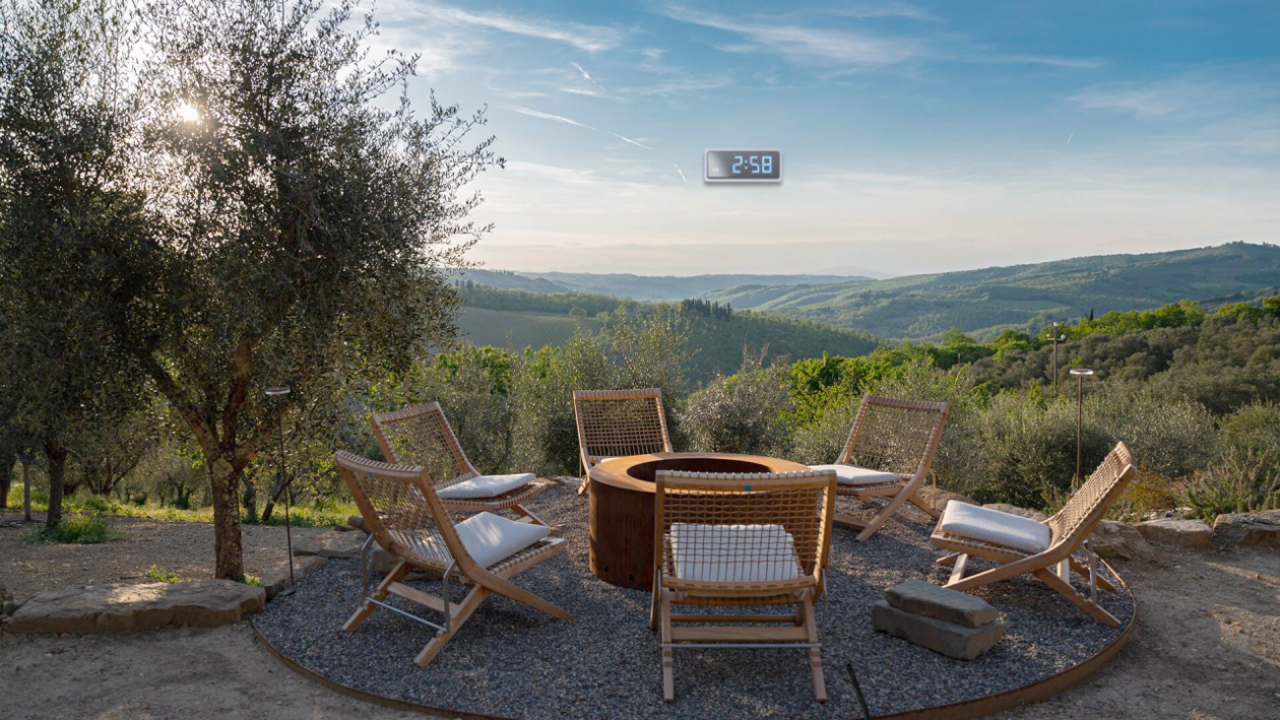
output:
2:58
